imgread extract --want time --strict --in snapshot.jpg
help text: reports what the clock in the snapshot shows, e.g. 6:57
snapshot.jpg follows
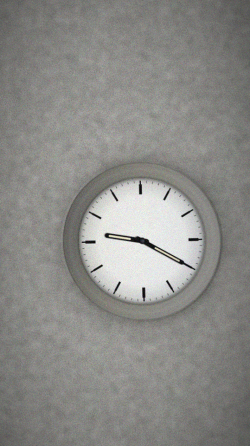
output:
9:20
